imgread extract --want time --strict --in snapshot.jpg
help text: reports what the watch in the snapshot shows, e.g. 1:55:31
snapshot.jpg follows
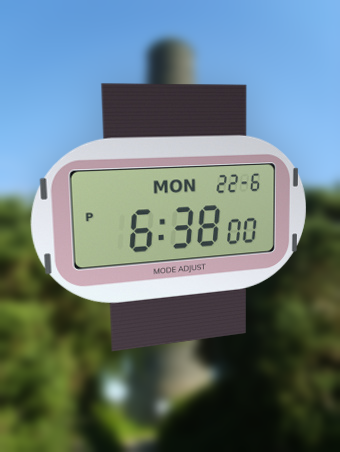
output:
6:38:00
